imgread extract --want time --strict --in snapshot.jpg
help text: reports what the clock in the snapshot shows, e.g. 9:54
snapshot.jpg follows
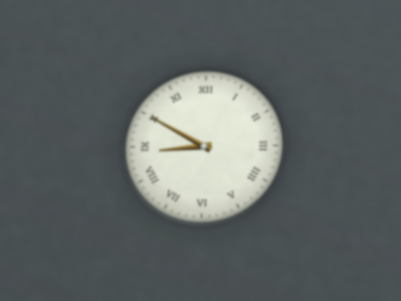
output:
8:50
